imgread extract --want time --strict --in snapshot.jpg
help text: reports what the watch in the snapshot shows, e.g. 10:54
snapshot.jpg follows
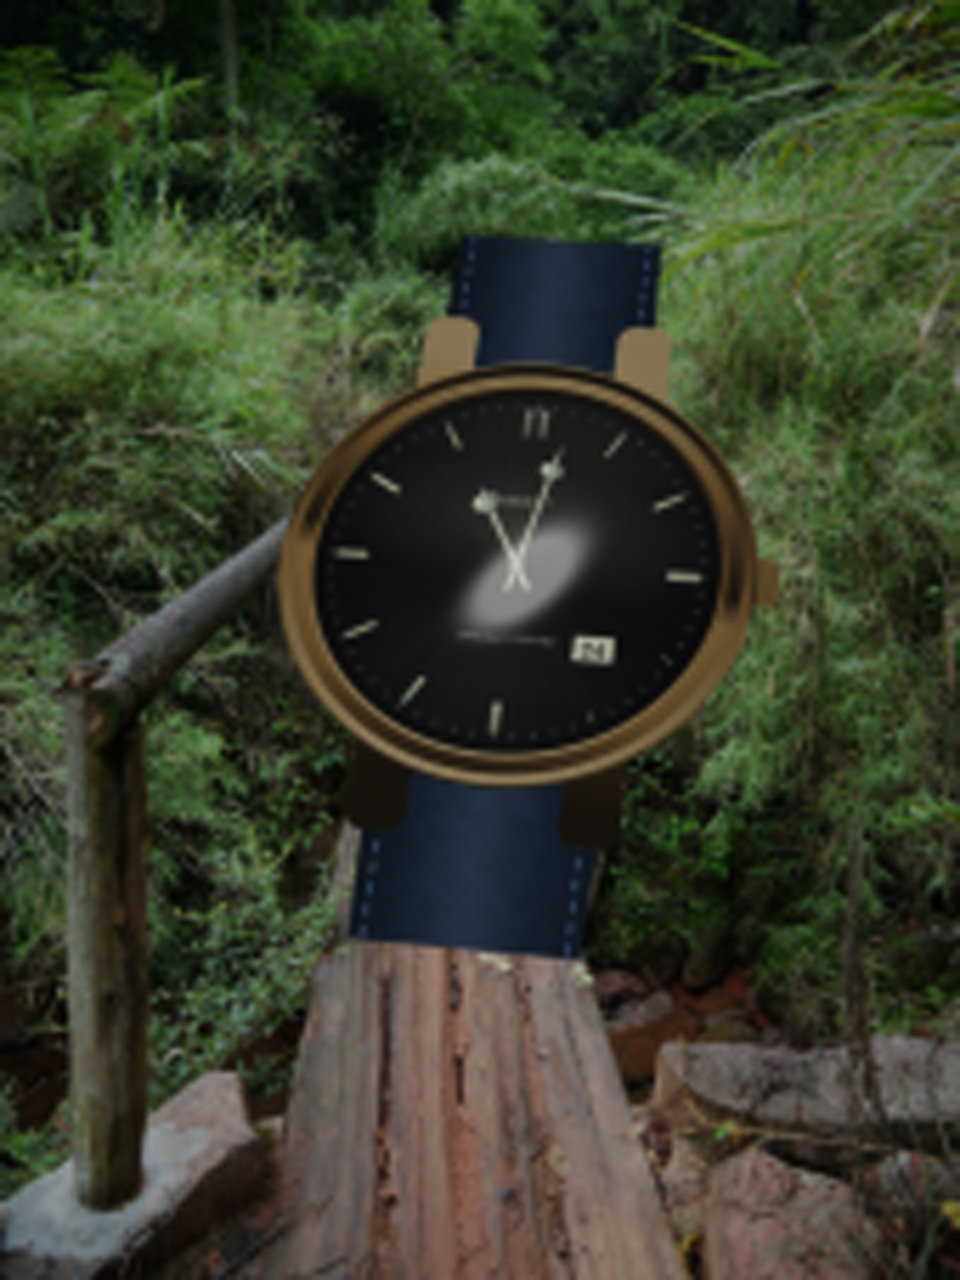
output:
11:02
